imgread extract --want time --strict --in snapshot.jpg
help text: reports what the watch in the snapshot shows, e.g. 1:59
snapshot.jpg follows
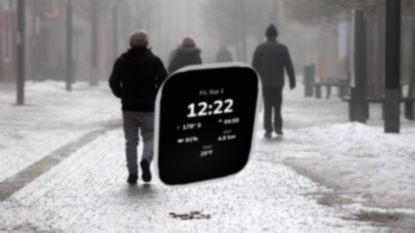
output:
12:22
